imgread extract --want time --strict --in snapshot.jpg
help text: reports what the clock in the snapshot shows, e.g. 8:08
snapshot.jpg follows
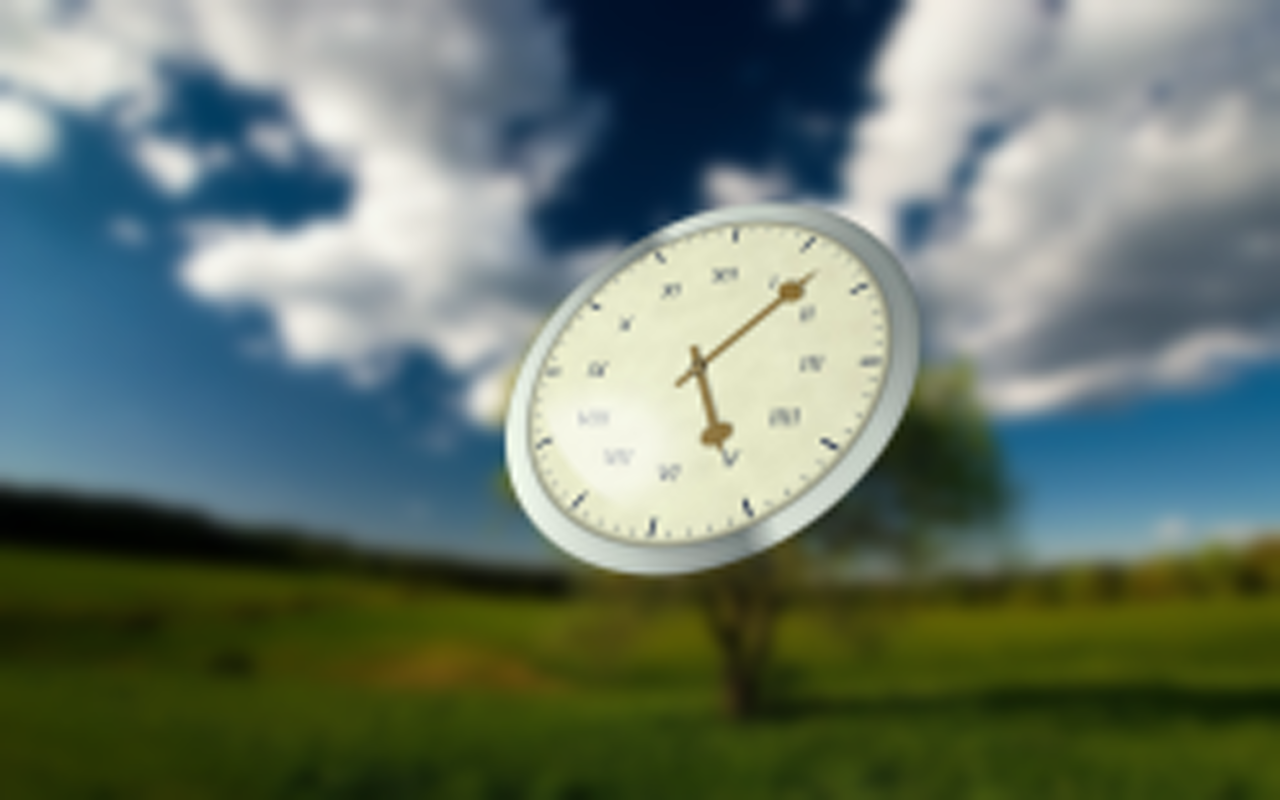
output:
5:07
